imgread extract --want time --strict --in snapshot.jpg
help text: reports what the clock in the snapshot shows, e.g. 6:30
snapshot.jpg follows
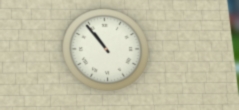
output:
10:54
